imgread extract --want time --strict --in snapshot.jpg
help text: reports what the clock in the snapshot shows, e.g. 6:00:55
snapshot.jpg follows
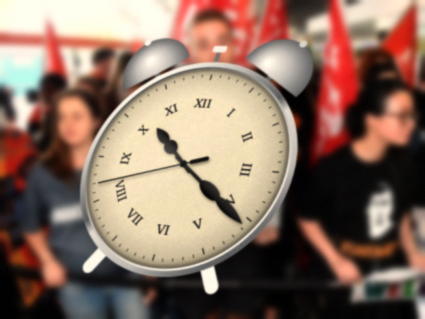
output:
10:20:42
